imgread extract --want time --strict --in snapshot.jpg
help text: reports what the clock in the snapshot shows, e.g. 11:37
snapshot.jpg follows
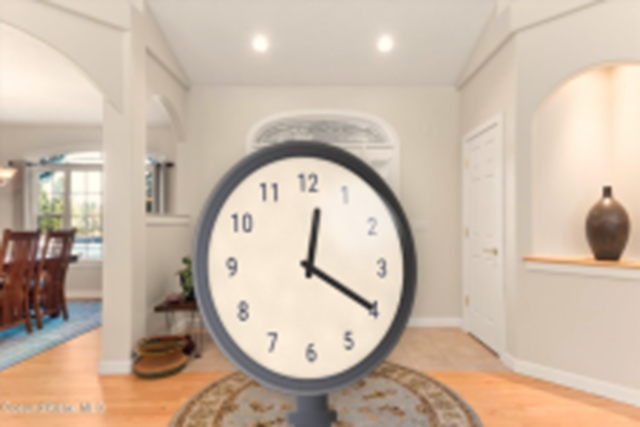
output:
12:20
